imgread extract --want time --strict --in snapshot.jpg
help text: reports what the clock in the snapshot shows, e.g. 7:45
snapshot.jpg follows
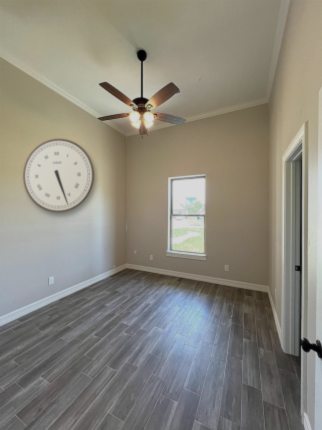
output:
5:27
